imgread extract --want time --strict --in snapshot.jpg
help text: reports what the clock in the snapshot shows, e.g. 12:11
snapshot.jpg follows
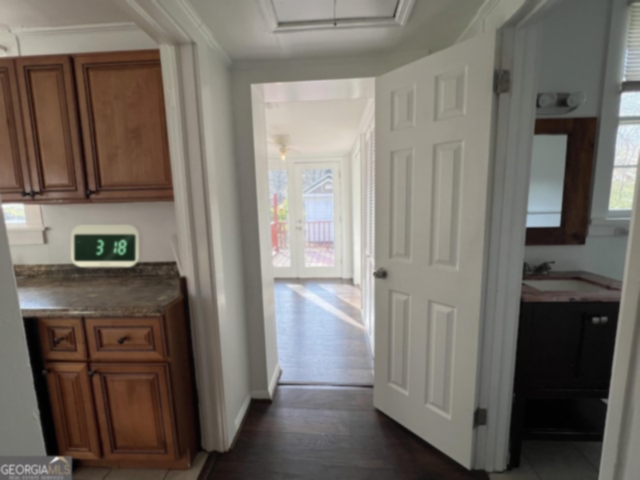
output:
3:18
